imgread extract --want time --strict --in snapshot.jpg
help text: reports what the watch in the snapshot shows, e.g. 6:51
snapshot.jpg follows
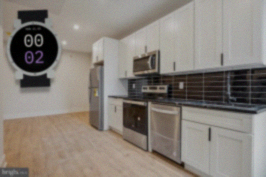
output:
0:02
